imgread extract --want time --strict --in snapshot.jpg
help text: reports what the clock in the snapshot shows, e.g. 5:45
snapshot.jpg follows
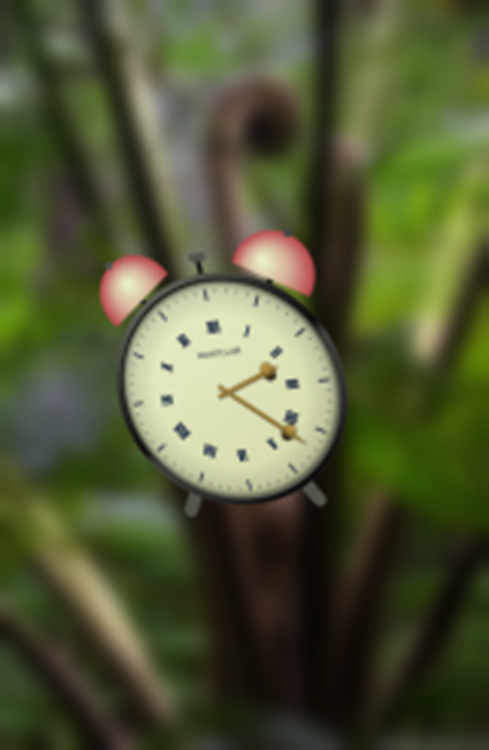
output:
2:22
